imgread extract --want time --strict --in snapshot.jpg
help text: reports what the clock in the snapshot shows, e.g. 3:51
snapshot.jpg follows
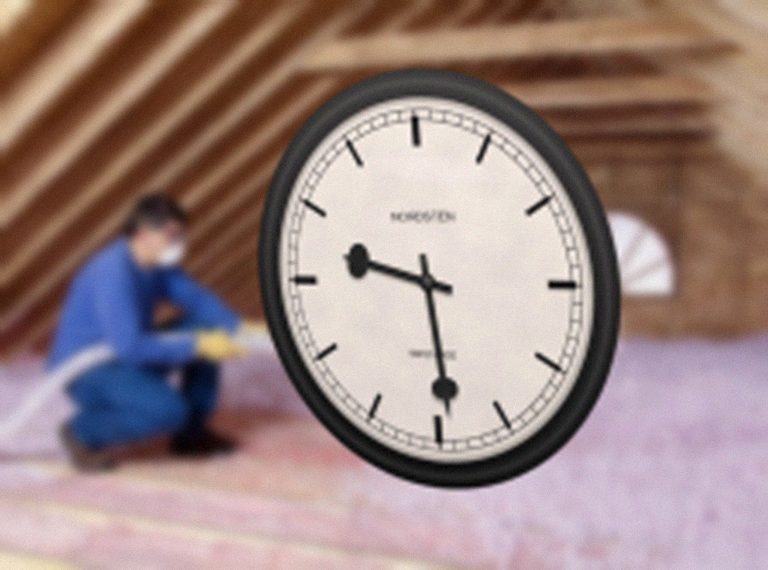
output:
9:29
